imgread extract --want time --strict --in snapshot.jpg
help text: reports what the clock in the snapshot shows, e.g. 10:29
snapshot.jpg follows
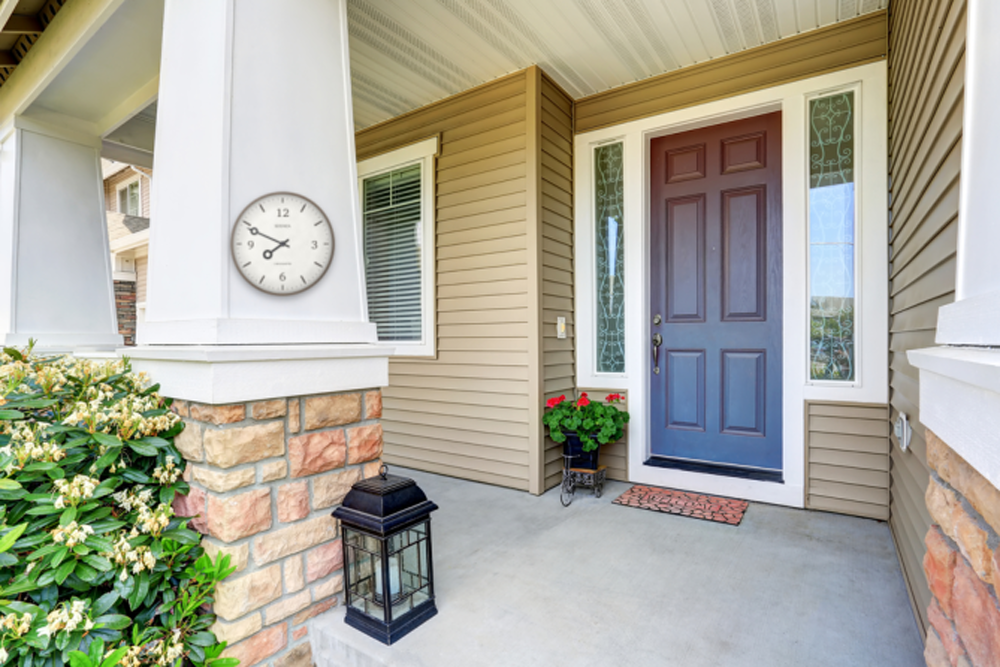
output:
7:49
